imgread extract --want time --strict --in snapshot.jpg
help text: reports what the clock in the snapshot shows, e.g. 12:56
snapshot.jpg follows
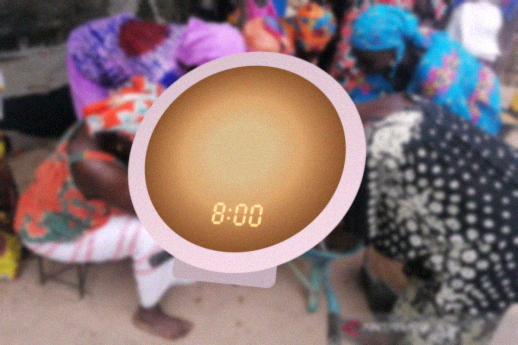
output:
8:00
